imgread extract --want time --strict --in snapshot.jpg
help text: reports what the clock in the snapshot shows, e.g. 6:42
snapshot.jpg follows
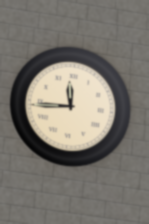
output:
11:44
